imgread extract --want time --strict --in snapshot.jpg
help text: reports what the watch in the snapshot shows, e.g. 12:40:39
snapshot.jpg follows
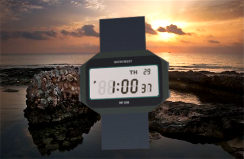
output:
1:00:37
